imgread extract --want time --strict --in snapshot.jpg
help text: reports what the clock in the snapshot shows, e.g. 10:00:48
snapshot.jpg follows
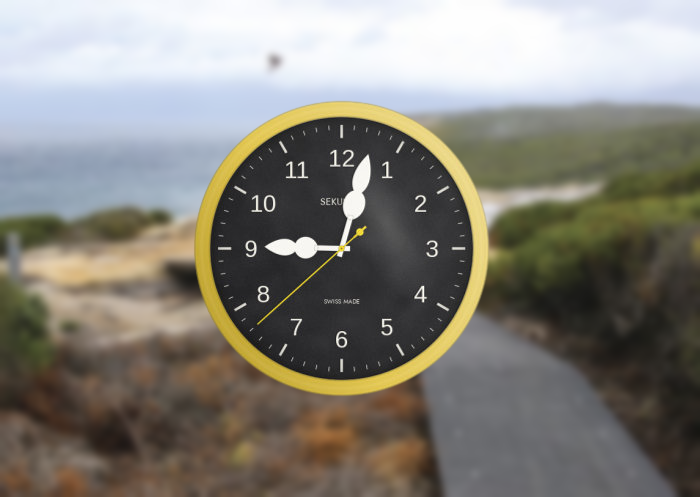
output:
9:02:38
